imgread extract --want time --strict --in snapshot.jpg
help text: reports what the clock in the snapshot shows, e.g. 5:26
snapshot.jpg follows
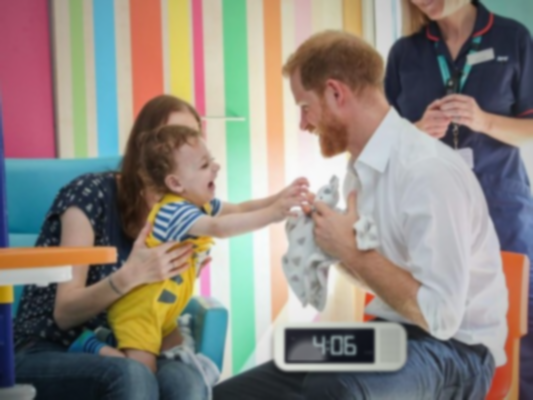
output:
4:06
